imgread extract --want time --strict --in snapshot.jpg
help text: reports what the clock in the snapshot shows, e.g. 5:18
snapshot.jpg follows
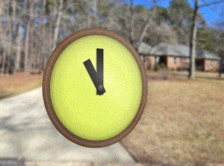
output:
11:00
